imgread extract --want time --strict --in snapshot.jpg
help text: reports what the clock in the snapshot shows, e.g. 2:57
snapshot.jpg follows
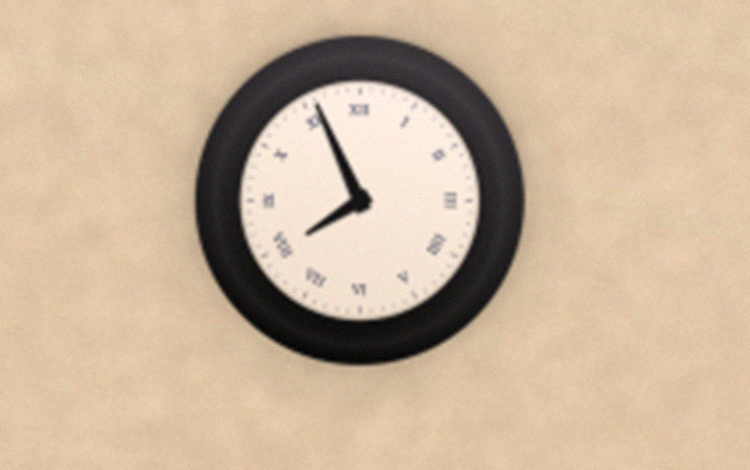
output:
7:56
